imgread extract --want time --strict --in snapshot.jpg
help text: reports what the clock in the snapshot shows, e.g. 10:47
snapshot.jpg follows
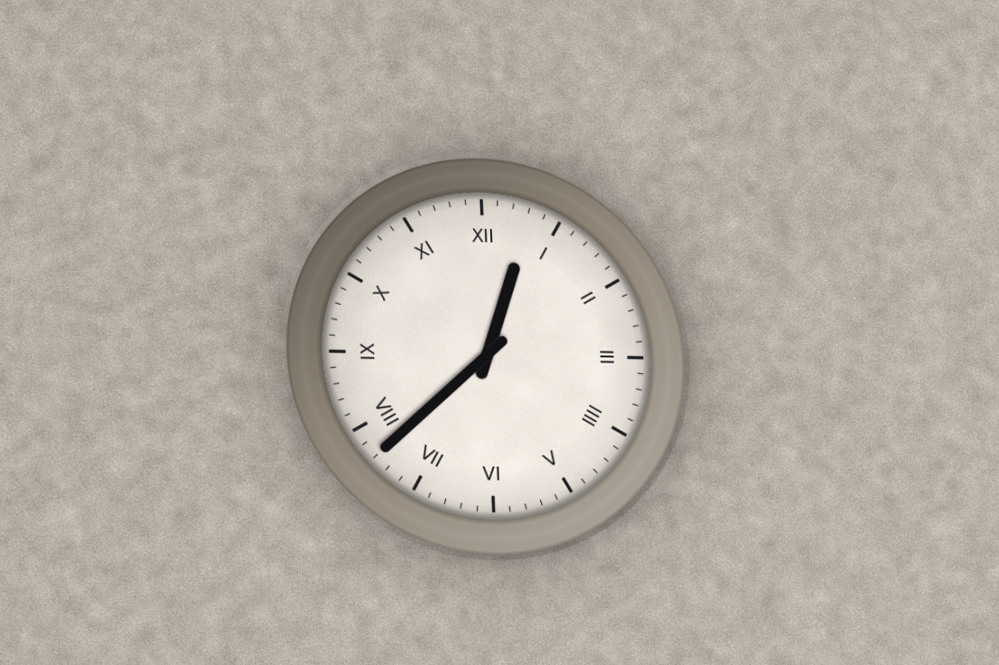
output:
12:38
